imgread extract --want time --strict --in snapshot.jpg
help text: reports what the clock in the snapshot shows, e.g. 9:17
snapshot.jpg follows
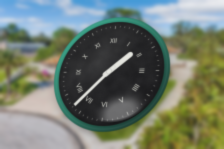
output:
1:37
